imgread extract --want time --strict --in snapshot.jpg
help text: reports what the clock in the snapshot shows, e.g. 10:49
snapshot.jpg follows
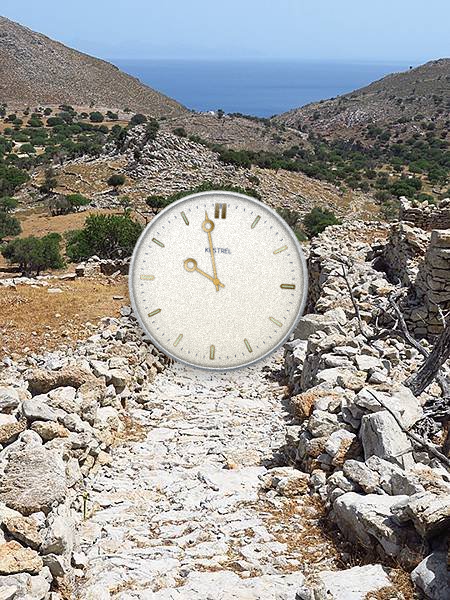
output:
9:58
